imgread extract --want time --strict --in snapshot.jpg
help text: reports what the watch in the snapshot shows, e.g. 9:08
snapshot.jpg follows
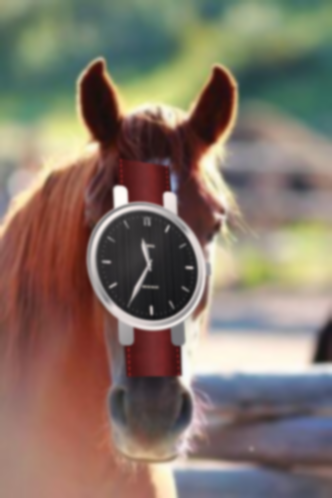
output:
11:35
